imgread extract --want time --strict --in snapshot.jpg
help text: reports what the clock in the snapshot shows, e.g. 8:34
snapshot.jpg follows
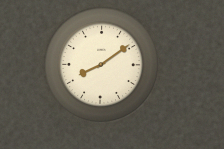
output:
8:09
